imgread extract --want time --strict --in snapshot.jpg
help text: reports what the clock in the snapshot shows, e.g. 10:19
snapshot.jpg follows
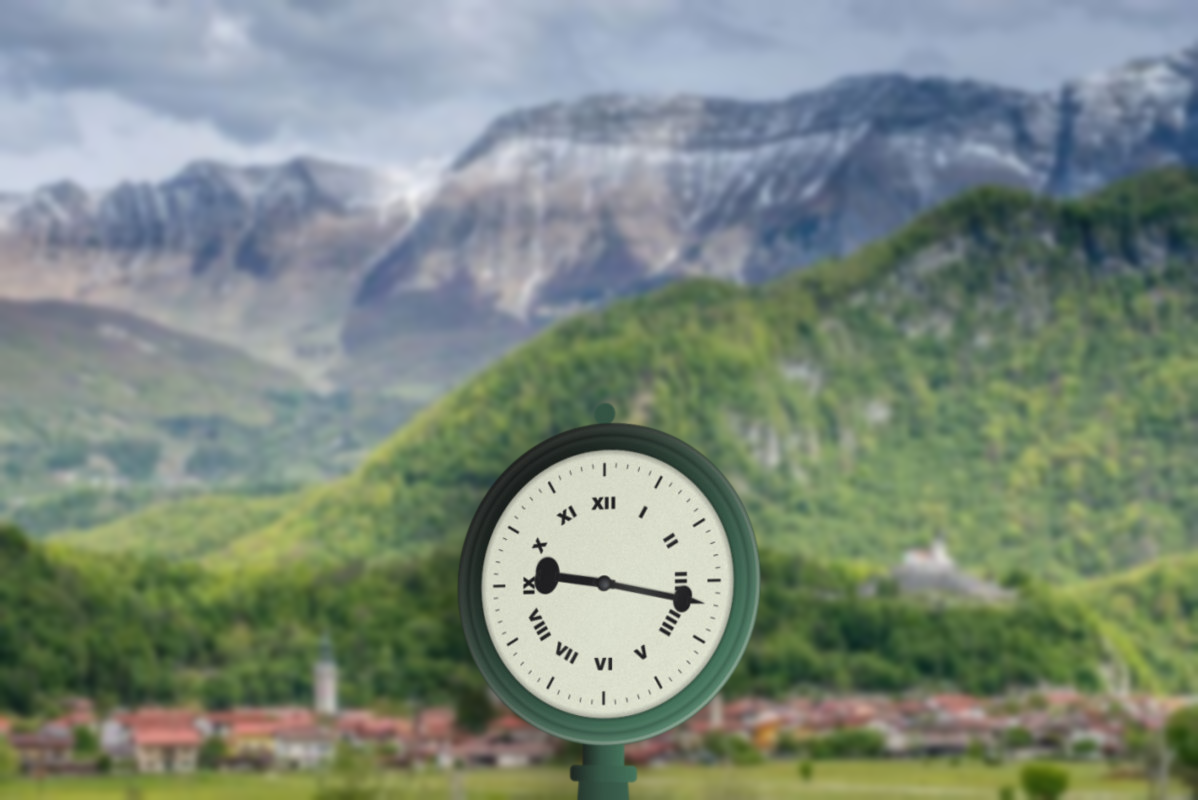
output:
9:17
